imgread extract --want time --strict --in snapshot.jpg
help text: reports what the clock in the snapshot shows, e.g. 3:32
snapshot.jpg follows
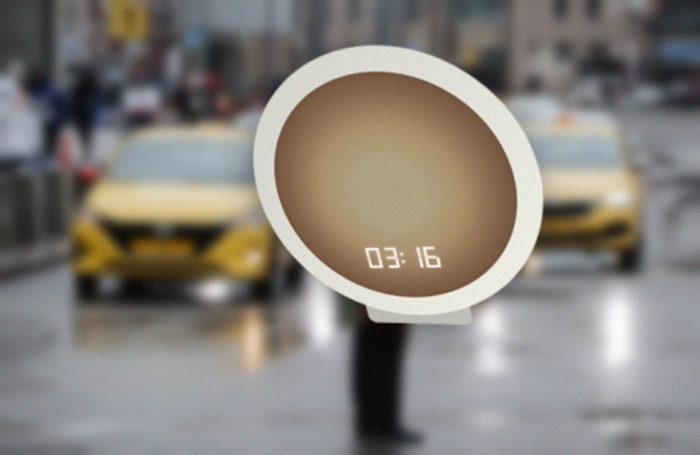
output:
3:16
